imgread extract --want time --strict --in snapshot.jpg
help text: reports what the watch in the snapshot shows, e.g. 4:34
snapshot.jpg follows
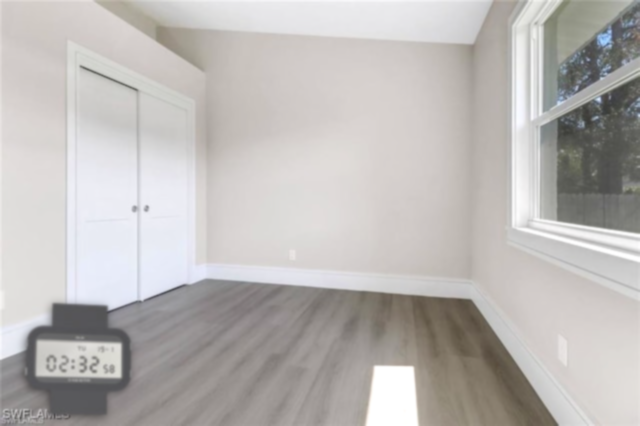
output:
2:32
